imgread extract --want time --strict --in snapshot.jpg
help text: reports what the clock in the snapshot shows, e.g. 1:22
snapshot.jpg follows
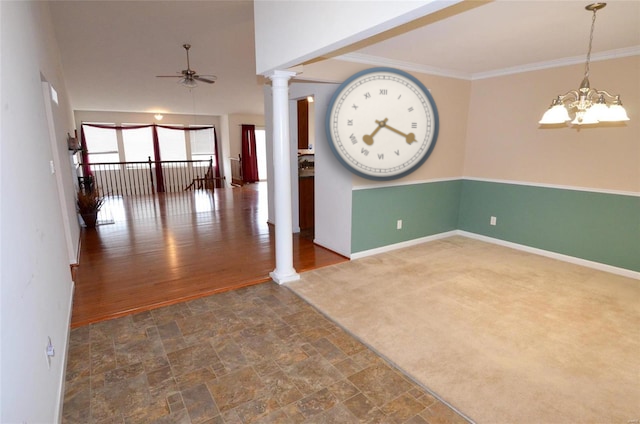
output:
7:19
